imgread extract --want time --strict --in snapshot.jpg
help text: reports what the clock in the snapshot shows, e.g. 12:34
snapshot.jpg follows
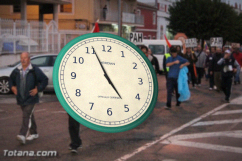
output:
4:56
